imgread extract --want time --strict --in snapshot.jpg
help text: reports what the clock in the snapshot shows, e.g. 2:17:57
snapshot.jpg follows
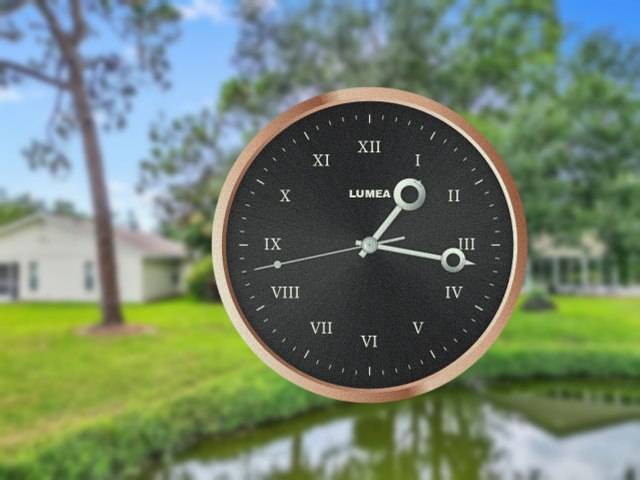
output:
1:16:43
